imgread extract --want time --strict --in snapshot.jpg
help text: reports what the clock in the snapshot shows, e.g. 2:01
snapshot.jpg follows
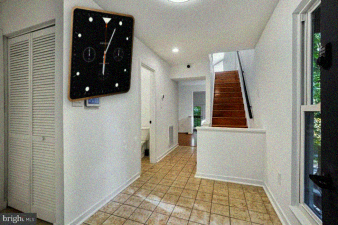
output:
6:04
